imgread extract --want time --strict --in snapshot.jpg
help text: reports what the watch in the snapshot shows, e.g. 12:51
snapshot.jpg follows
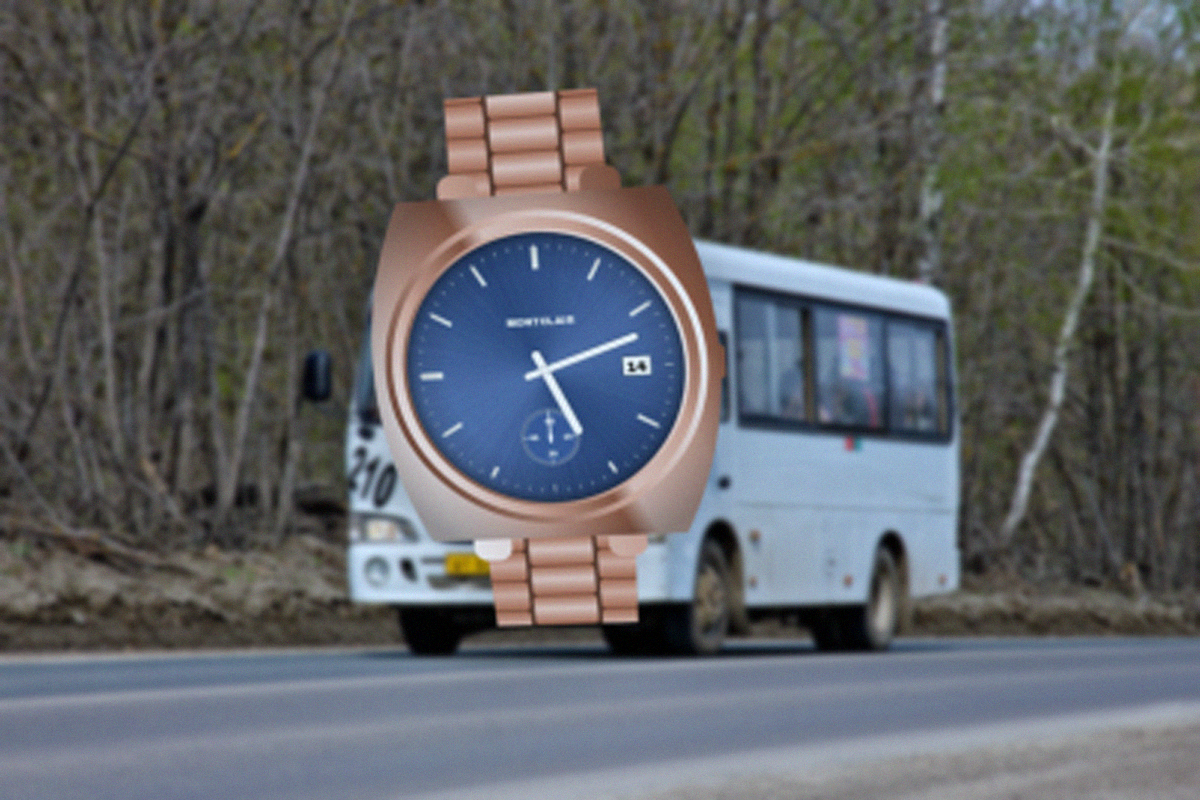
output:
5:12
